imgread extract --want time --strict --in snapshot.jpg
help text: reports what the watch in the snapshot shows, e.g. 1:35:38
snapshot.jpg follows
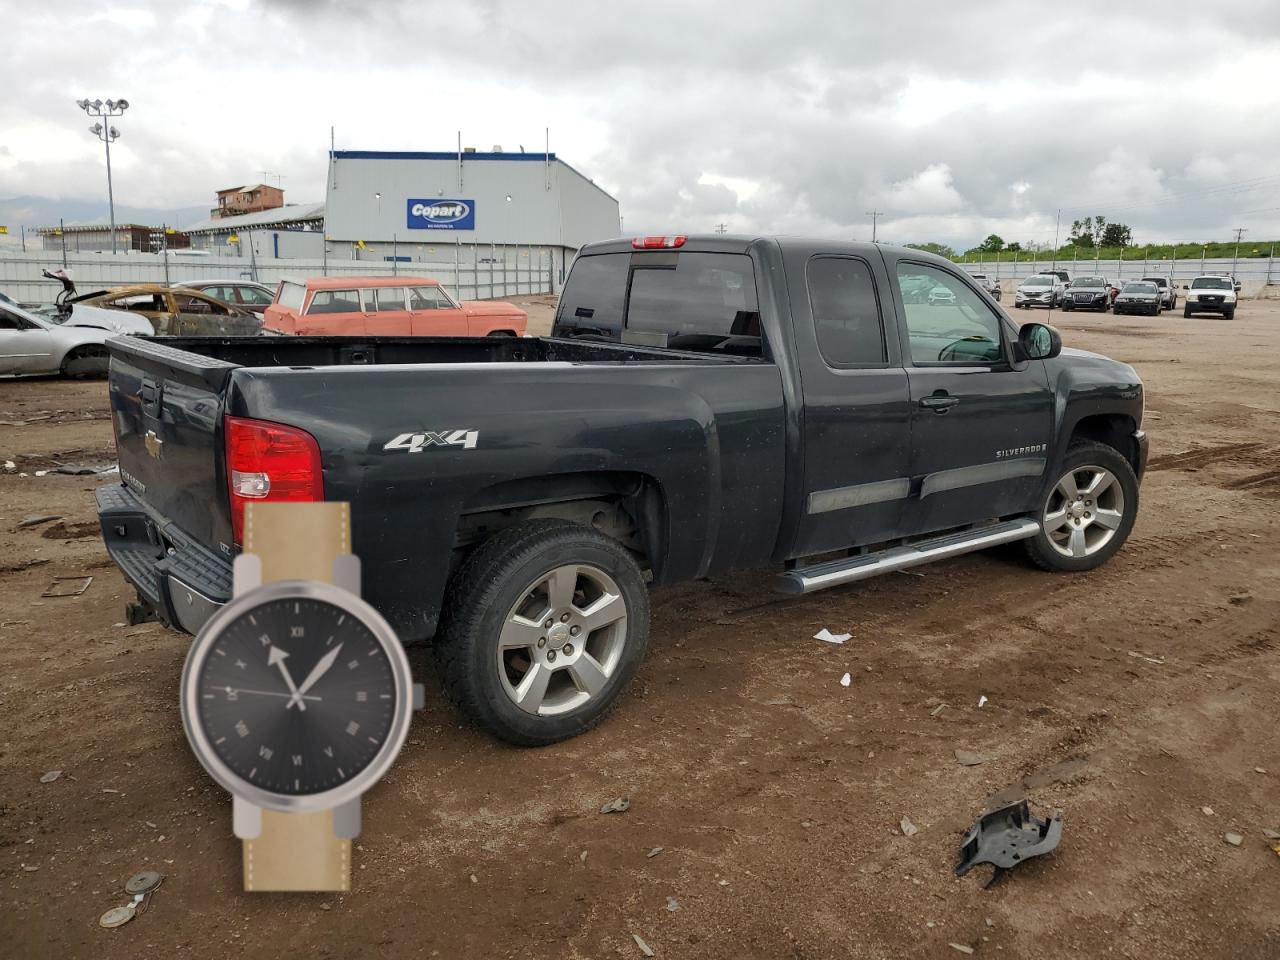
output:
11:06:46
